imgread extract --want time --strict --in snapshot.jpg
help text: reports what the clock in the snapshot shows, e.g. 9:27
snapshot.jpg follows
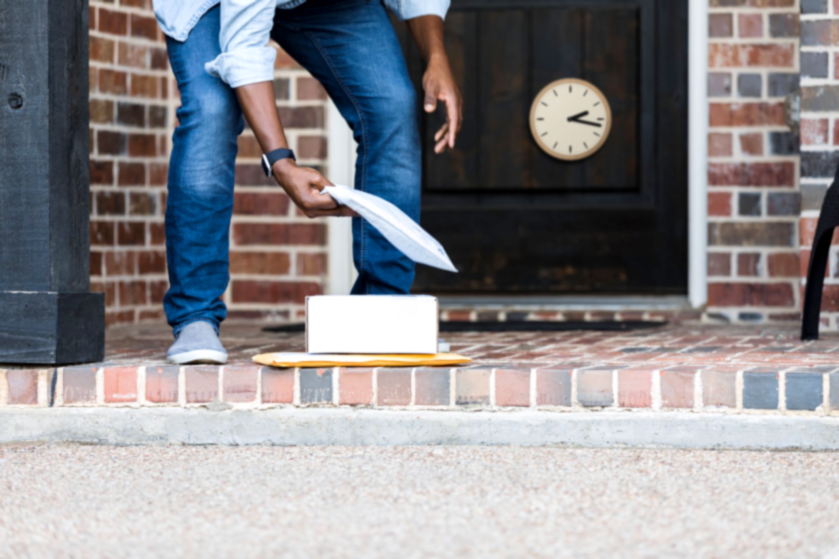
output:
2:17
